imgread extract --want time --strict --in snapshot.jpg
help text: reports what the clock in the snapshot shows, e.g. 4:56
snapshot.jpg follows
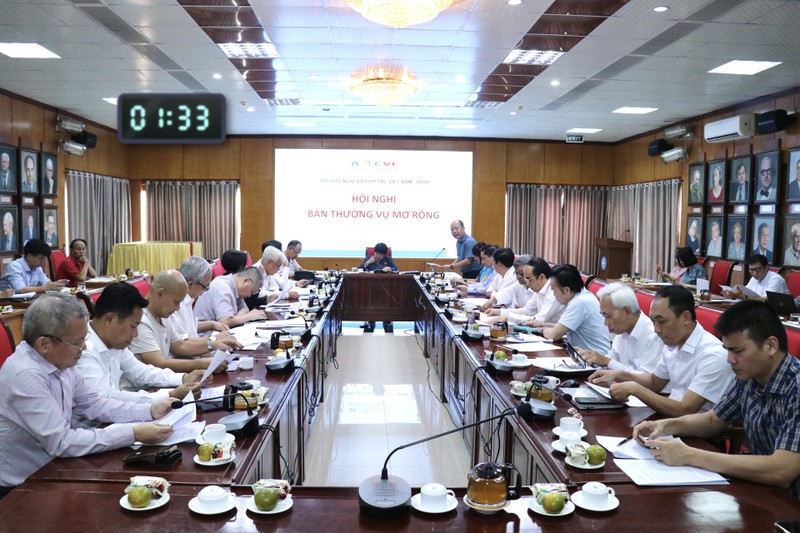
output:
1:33
